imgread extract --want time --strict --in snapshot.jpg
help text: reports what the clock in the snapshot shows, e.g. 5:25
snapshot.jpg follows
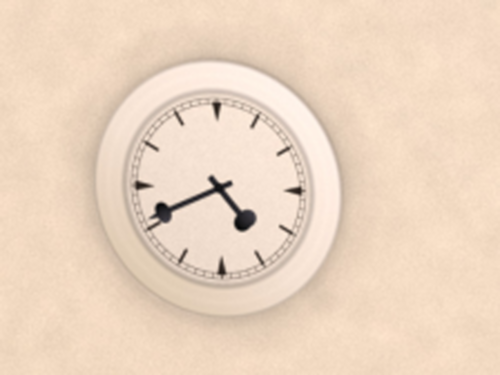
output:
4:41
